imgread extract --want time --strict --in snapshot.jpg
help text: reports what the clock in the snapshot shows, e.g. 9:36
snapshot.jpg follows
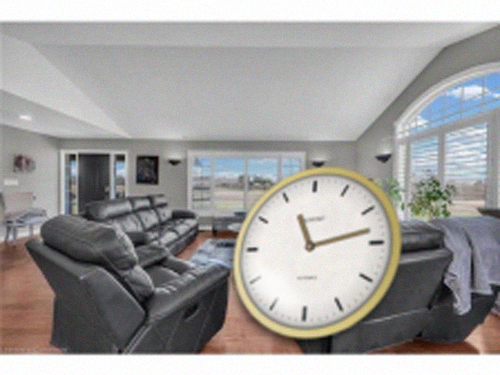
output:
11:13
